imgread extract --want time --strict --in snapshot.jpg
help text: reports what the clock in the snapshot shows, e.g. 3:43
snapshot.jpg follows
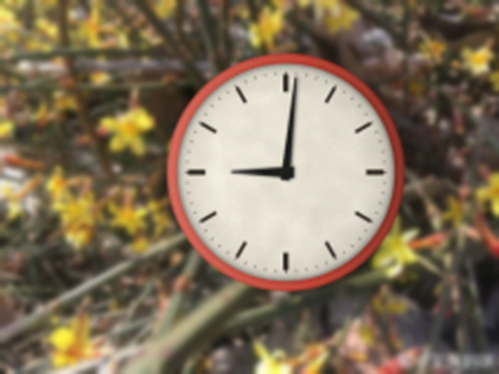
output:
9:01
